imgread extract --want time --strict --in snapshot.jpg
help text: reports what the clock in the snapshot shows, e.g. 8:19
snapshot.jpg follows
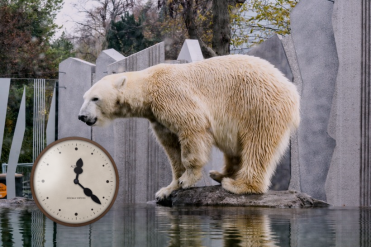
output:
12:22
